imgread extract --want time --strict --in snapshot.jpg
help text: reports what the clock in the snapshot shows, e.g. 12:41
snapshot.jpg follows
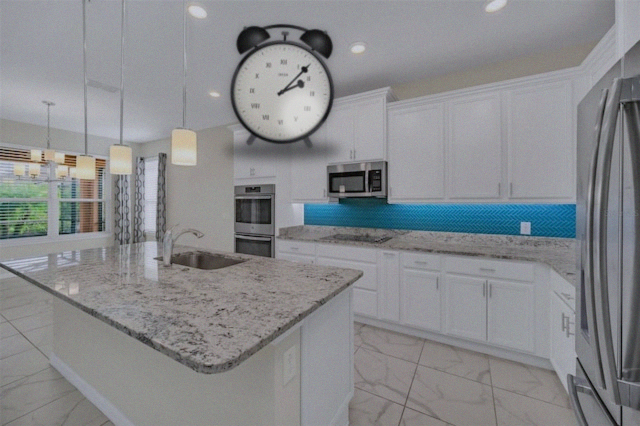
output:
2:07
